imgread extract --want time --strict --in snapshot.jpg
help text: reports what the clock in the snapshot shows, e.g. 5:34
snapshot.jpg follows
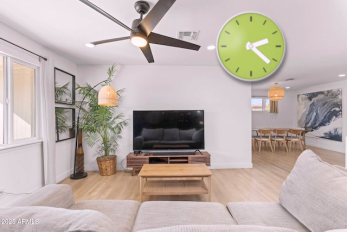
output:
2:22
